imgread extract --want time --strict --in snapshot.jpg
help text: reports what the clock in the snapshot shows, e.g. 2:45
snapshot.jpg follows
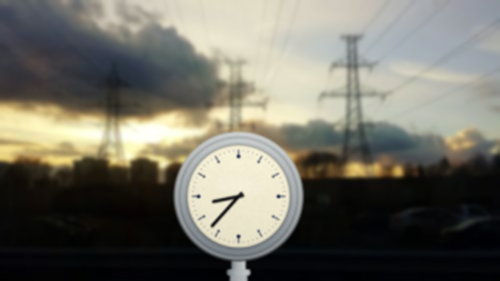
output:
8:37
